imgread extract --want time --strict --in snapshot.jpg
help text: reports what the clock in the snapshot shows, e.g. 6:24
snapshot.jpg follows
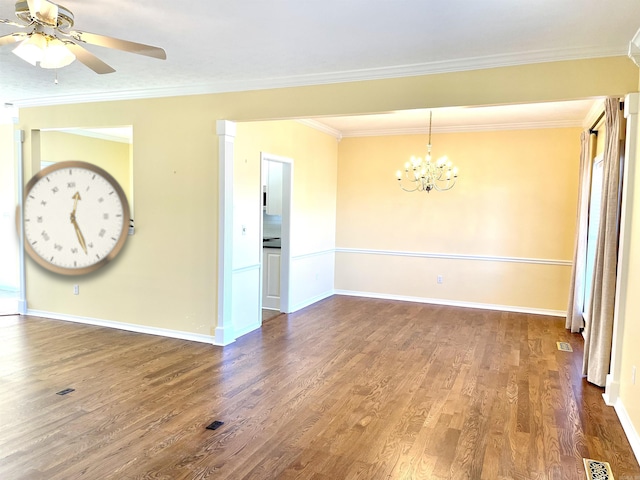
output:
12:27
